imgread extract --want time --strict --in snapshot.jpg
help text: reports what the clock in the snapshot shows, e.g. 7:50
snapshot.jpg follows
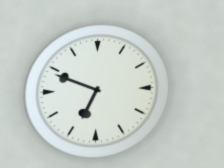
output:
6:49
